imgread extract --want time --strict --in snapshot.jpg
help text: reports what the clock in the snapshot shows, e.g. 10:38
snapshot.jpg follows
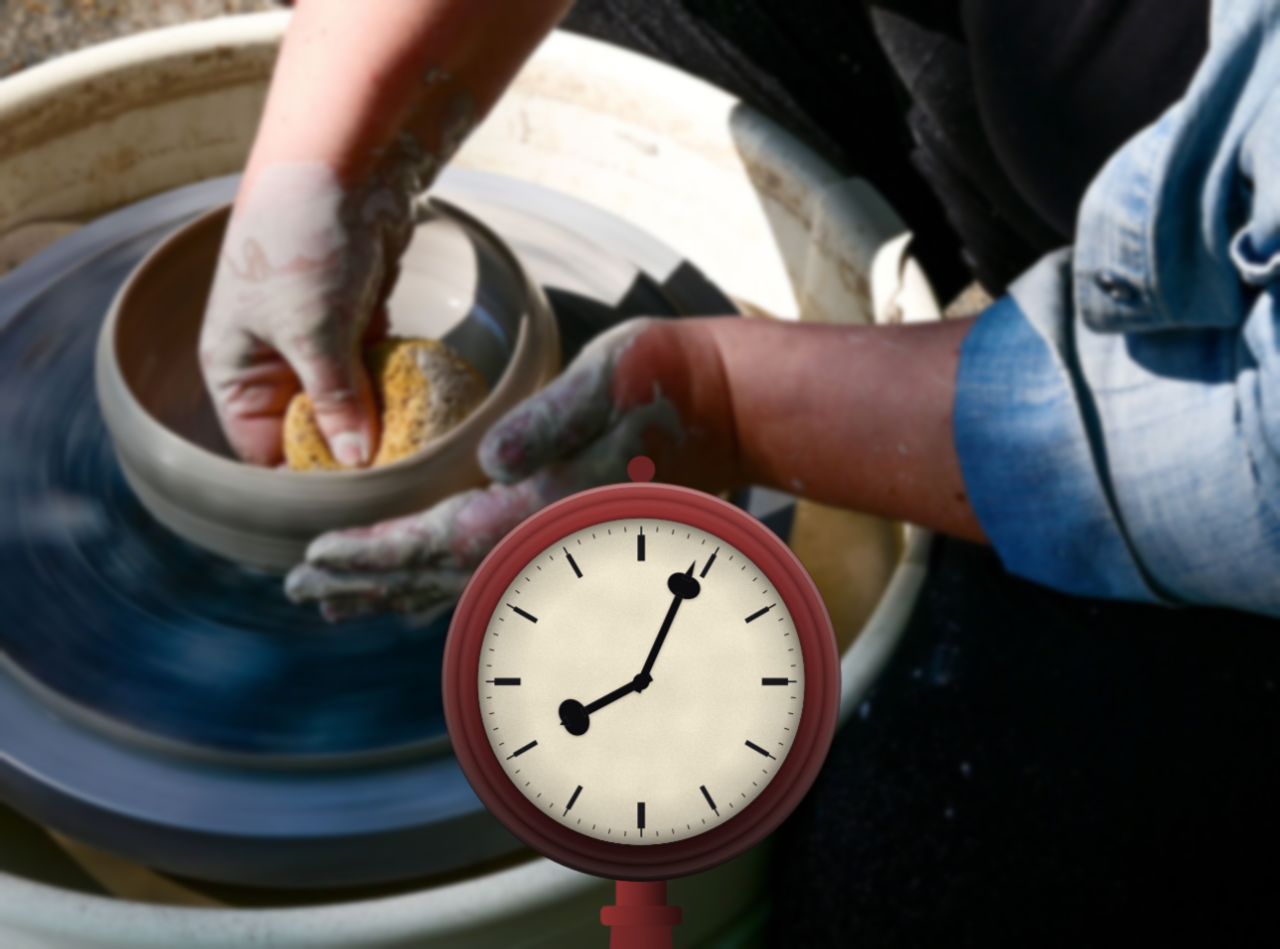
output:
8:04
